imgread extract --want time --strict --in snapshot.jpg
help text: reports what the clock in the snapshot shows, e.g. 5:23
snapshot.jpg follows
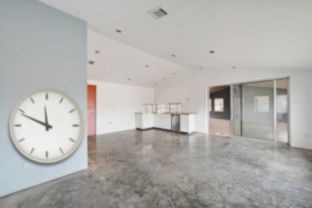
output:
11:49
